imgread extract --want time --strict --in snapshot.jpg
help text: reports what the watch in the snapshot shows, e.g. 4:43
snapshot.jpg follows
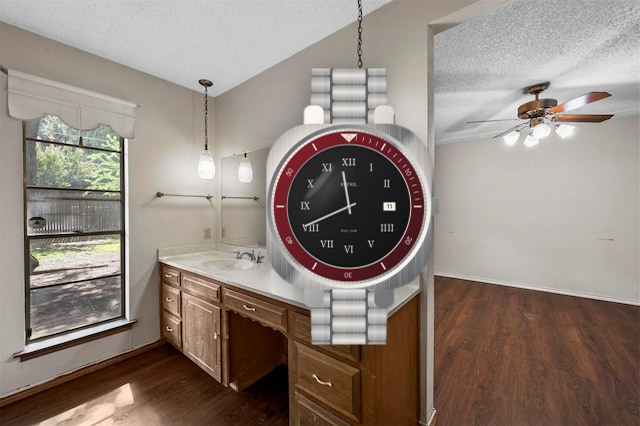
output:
11:41
